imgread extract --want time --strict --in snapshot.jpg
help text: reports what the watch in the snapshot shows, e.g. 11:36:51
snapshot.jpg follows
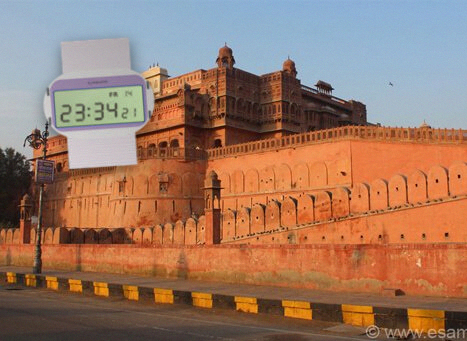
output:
23:34:21
